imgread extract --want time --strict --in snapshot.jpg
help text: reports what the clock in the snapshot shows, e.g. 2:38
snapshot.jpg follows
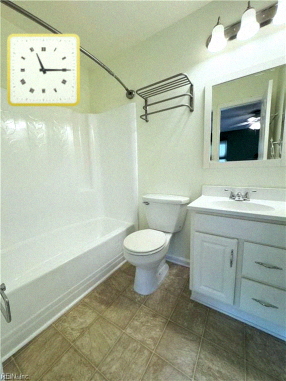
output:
11:15
